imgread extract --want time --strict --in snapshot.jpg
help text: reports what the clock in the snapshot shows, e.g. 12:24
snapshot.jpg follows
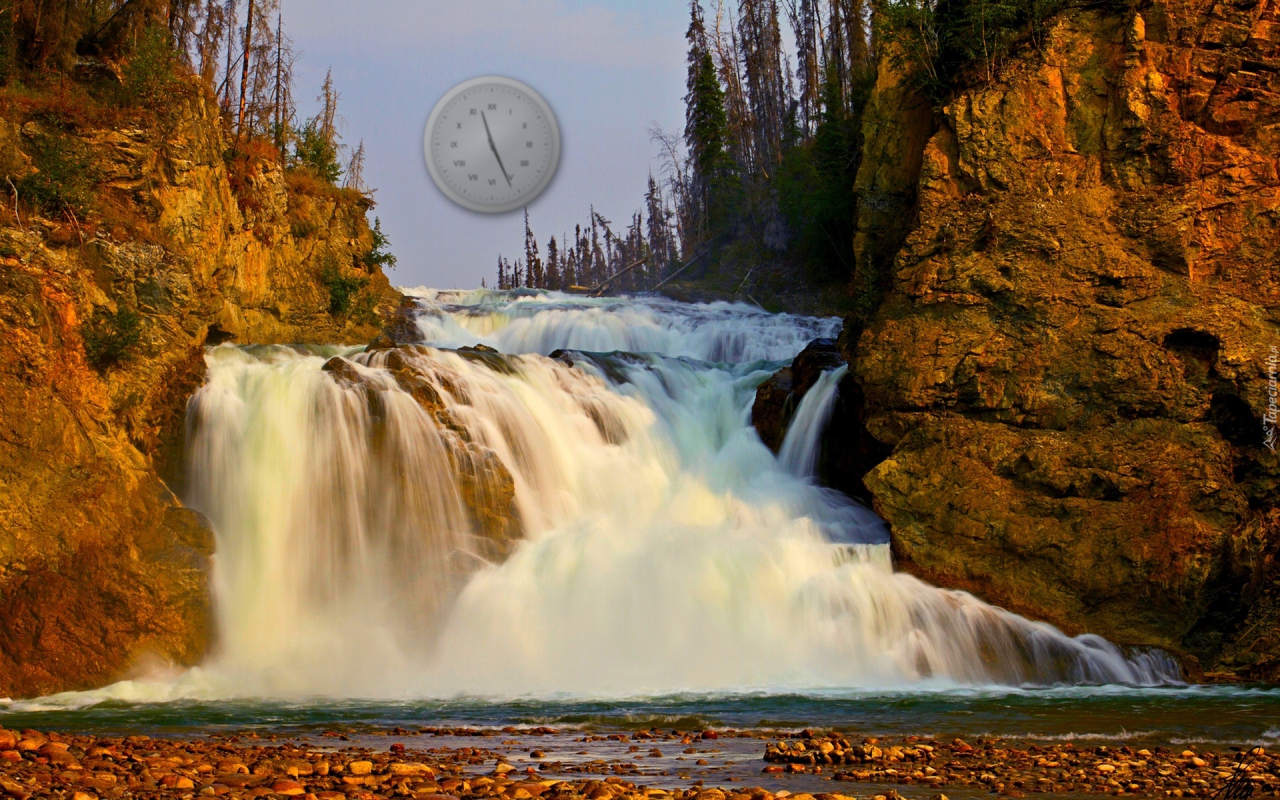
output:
11:26
